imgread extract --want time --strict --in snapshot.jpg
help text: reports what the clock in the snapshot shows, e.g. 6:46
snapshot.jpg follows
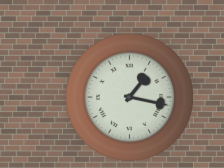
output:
1:17
